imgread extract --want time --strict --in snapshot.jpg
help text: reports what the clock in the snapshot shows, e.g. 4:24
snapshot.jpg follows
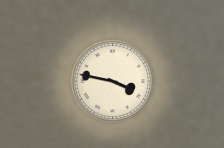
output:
3:47
